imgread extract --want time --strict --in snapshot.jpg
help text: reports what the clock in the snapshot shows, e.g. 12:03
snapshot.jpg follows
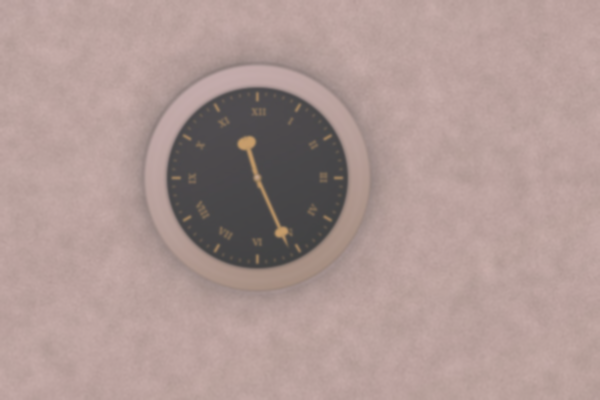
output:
11:26
